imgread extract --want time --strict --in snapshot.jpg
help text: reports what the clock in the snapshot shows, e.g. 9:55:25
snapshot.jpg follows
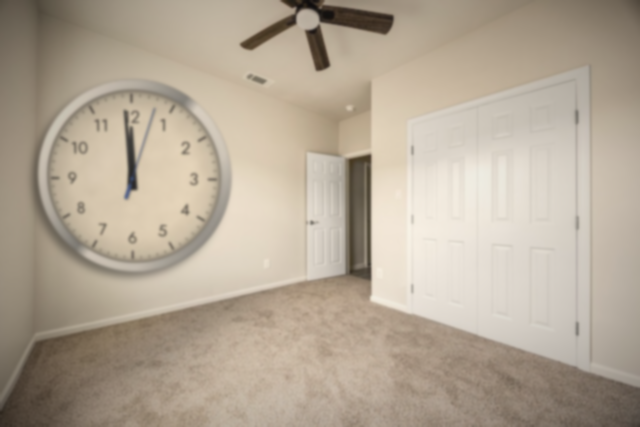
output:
11:59:03
